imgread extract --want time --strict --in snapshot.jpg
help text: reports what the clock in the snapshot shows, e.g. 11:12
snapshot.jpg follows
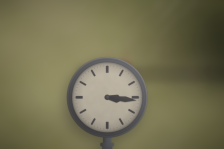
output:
3:16
